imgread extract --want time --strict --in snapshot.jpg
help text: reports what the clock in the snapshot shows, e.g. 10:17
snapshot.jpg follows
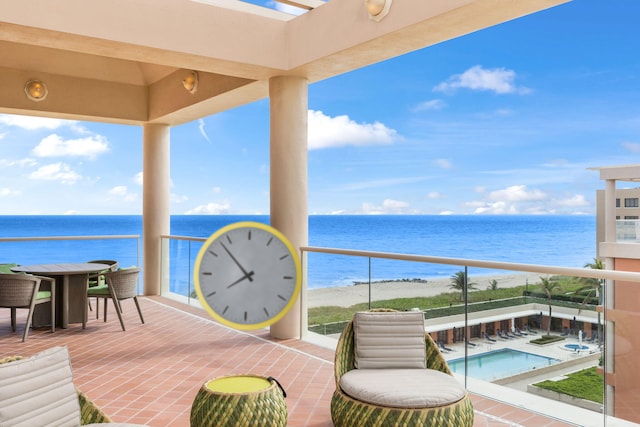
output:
7:53
